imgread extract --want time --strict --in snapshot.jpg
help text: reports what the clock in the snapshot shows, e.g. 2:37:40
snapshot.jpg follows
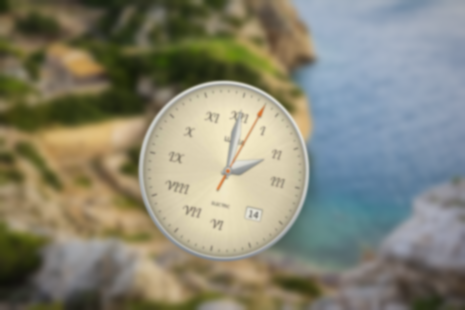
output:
2:00:03
